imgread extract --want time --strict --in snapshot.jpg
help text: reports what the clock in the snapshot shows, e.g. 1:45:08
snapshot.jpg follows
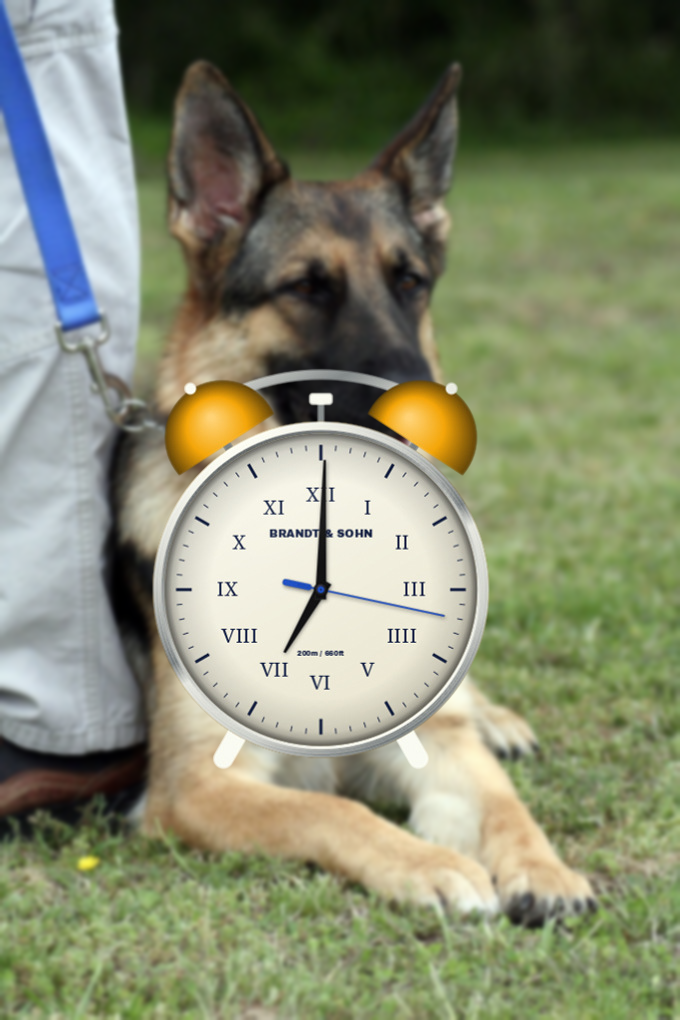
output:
7:00:17
